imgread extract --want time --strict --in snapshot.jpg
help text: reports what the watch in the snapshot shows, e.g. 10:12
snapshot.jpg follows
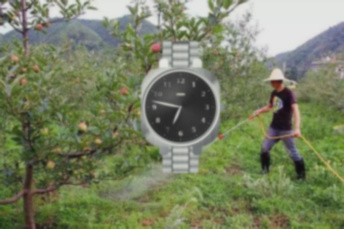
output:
6:47
